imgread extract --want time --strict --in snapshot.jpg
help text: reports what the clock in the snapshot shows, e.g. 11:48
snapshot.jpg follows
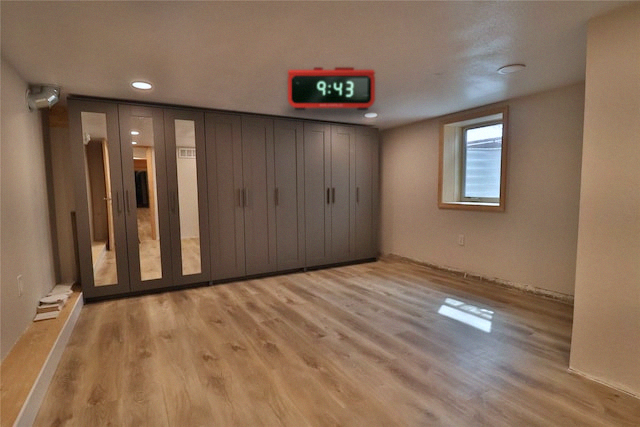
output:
9:43
